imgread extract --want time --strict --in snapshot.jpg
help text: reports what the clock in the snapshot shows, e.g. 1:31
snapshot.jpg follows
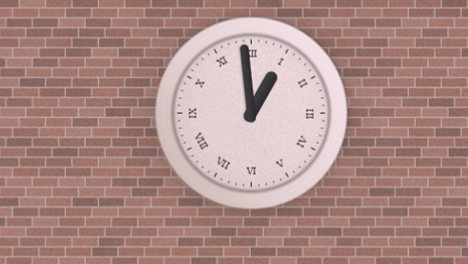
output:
12:59
